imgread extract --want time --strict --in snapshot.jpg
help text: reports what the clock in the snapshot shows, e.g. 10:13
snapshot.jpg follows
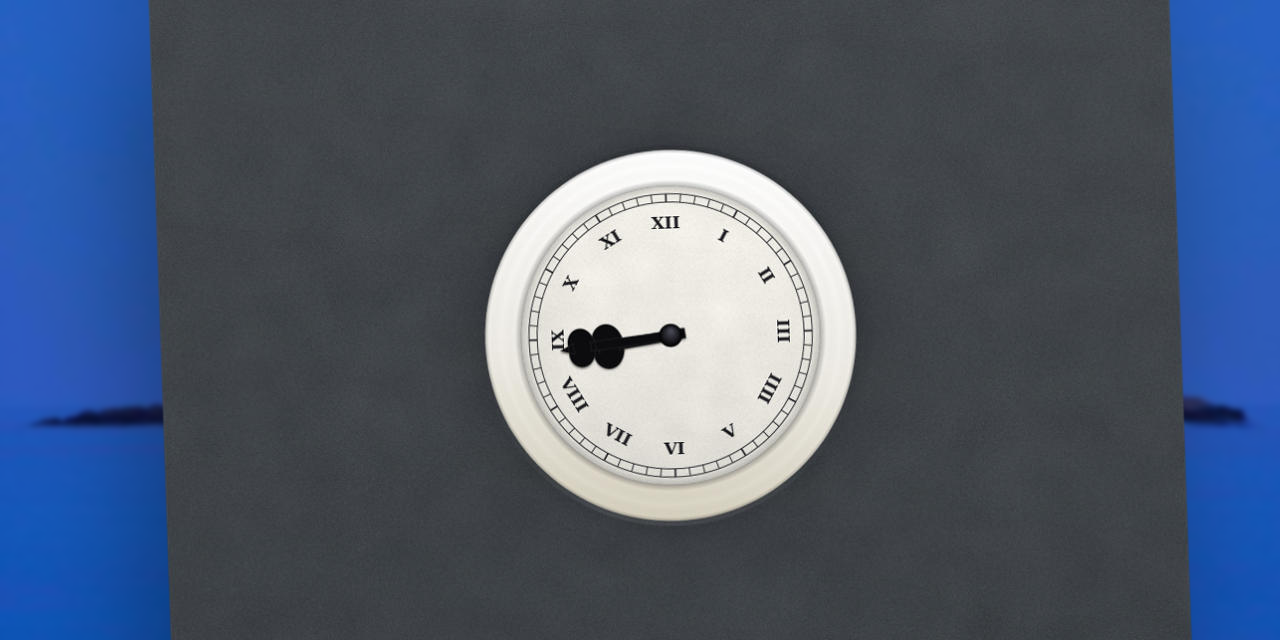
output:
8:44
